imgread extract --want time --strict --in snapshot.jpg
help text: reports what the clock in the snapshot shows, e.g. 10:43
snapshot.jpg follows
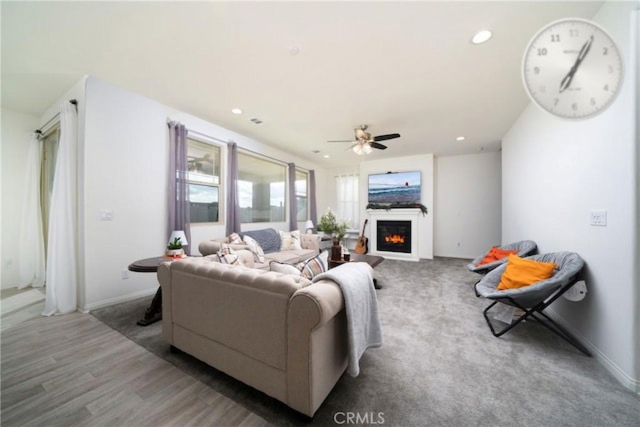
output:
7:05
